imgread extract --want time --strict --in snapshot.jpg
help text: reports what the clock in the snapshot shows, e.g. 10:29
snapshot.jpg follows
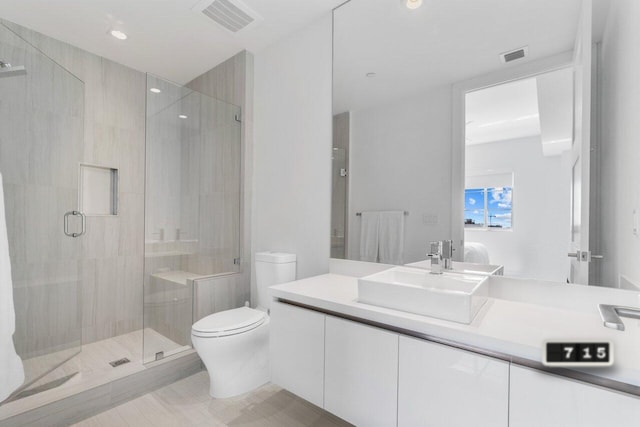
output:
7:15
